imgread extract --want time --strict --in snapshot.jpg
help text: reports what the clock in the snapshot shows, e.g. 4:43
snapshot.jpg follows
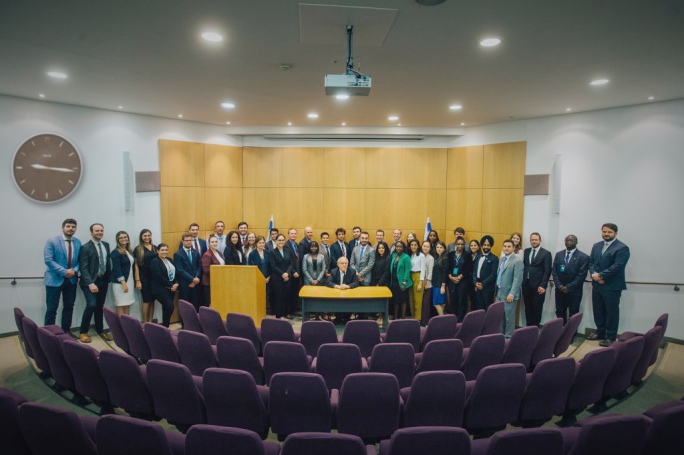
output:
9:16
